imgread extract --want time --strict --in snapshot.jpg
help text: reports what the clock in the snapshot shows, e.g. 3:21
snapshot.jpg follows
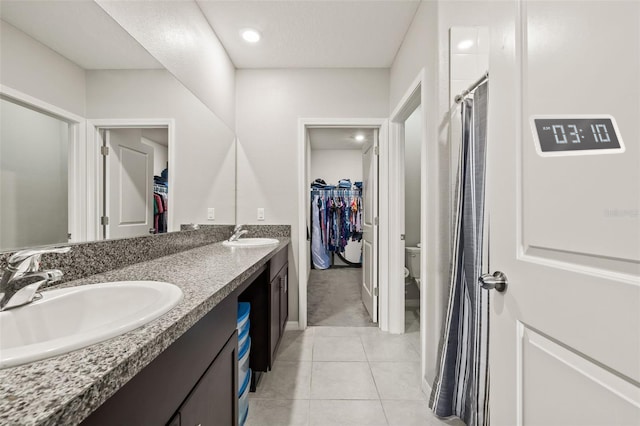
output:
3:10
